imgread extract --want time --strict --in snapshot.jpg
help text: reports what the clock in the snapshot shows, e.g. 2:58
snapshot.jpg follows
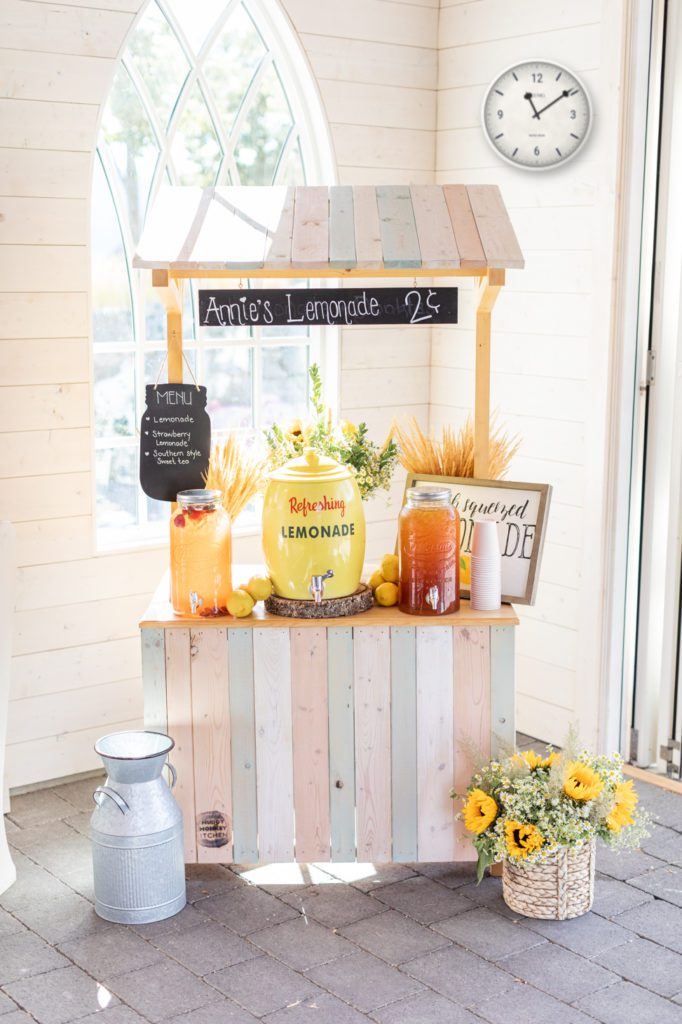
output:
11:09
